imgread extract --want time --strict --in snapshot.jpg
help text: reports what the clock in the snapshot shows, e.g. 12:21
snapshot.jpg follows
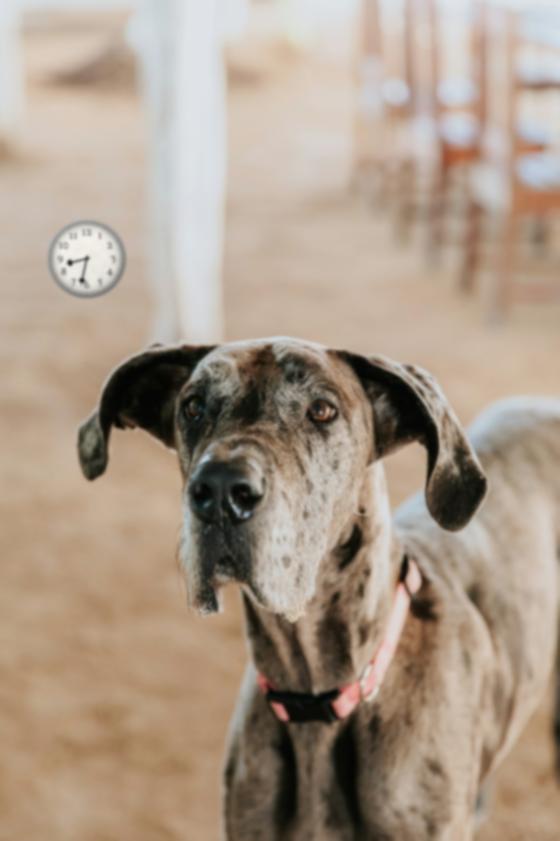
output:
8:32
